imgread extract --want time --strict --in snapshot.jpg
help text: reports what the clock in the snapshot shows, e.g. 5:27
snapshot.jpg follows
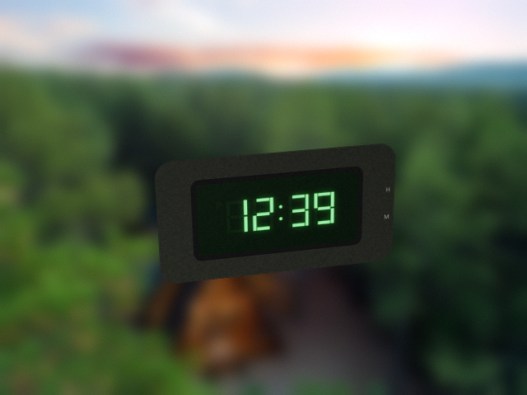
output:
12:39
